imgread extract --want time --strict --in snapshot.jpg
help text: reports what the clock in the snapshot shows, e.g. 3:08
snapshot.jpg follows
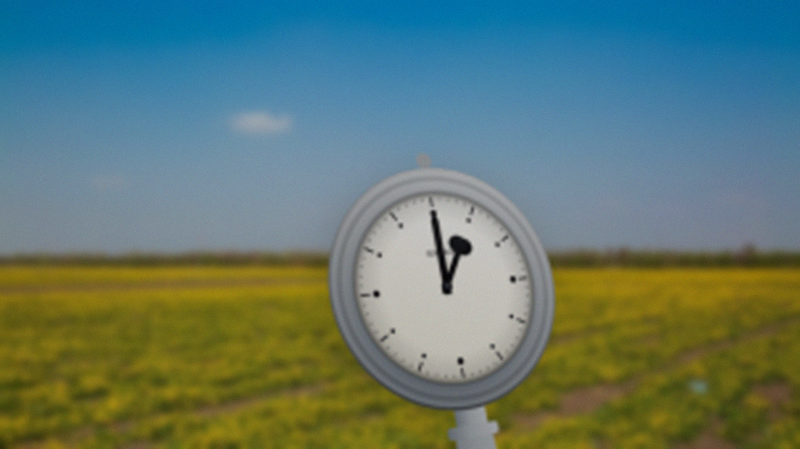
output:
1:00
